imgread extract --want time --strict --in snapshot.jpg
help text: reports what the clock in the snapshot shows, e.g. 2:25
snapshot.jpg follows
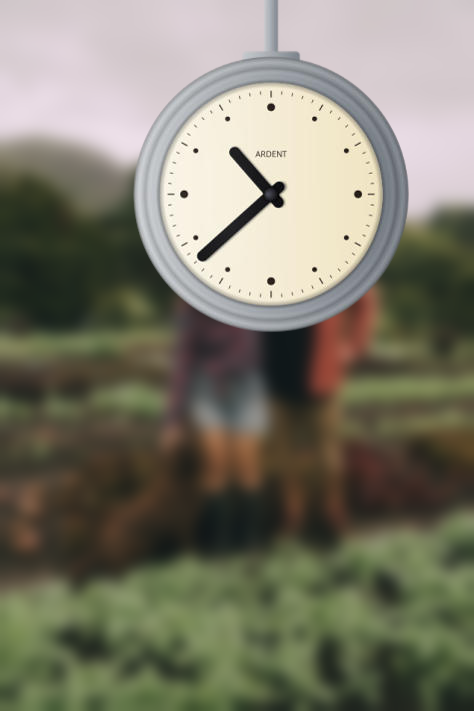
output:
10:38
